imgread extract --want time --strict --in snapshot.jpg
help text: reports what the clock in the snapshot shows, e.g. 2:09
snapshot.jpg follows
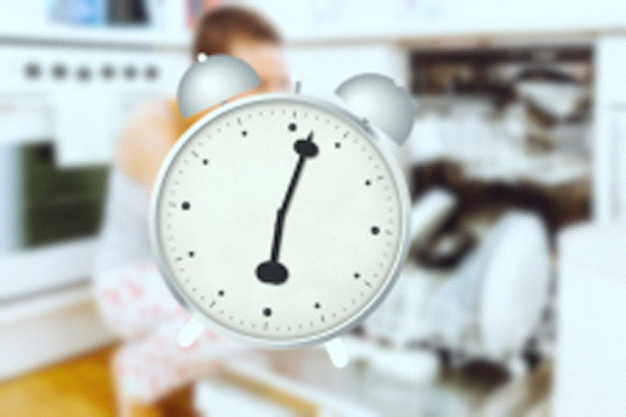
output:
6:02
